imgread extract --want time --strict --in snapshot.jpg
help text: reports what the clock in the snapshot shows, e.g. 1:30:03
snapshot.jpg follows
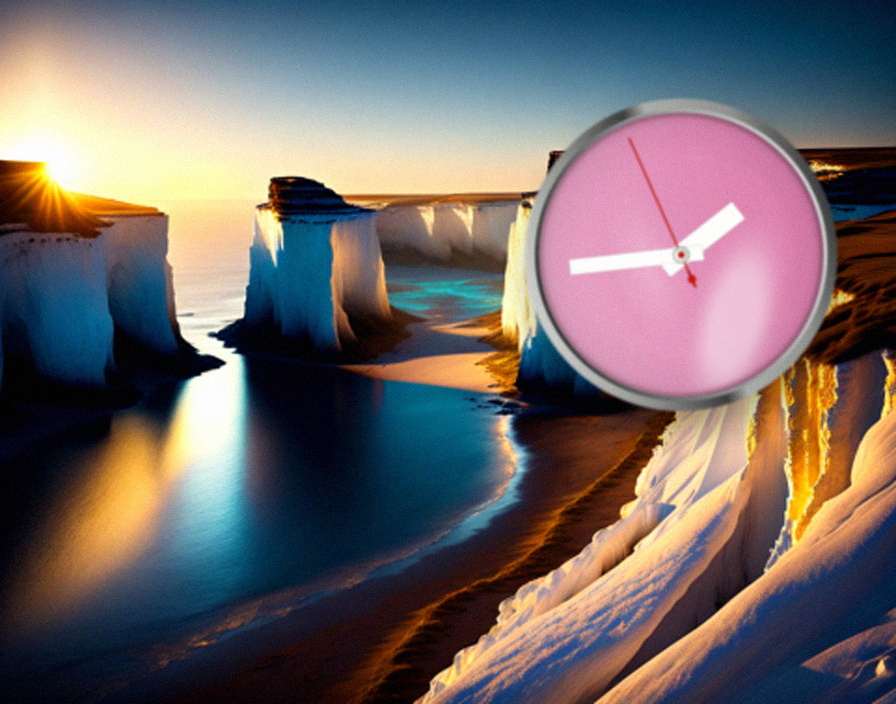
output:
1:43:56
